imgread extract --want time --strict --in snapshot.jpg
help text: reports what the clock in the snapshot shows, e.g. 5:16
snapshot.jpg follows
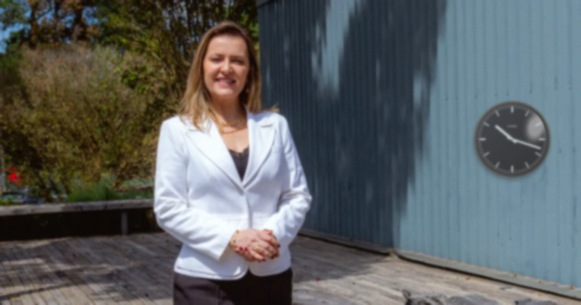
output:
10:18
